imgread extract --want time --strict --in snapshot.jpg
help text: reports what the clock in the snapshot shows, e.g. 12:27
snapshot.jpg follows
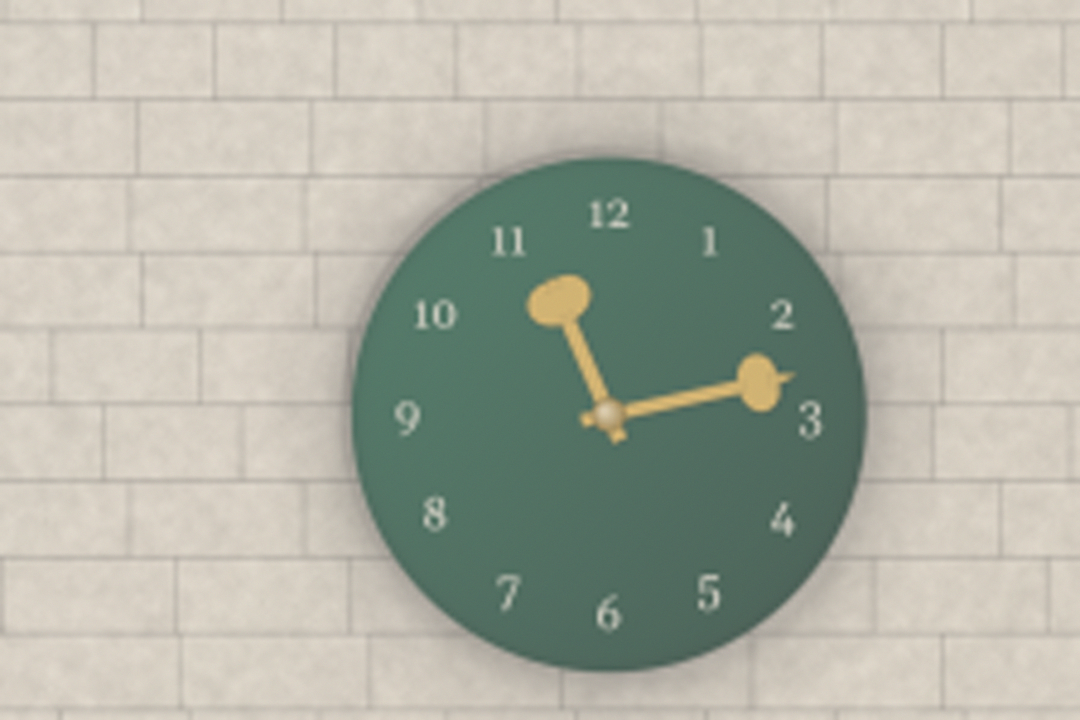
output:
11:13
